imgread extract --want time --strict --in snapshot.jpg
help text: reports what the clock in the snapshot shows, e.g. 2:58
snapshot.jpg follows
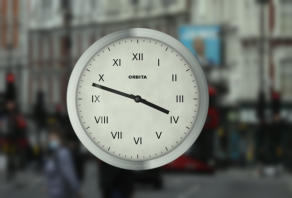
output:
3:48
